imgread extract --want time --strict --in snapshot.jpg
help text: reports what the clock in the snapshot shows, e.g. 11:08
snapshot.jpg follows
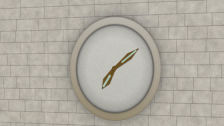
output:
7:09
